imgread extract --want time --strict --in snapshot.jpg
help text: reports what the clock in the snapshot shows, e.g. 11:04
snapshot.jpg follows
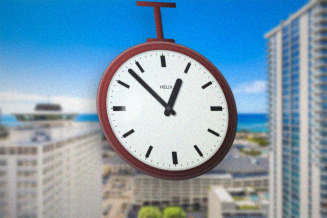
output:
12:53
